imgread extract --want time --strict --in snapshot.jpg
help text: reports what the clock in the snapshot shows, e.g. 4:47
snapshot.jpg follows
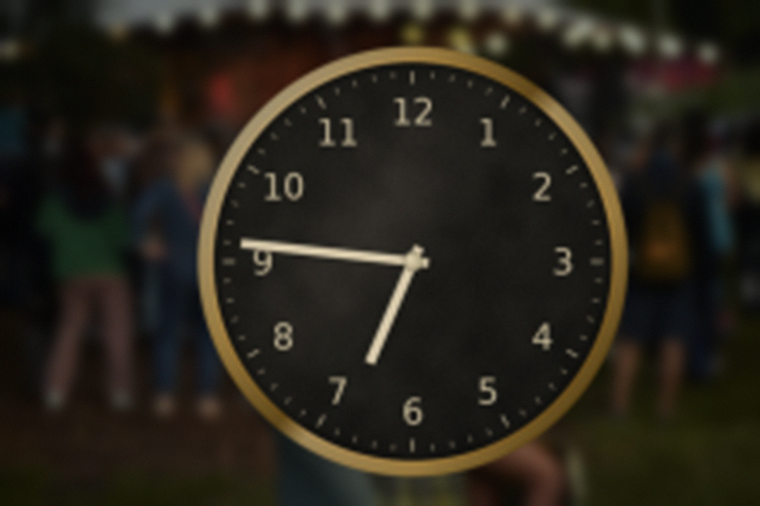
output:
6:46
